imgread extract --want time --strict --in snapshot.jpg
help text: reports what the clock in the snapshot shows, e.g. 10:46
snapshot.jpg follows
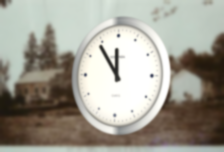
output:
11:54
